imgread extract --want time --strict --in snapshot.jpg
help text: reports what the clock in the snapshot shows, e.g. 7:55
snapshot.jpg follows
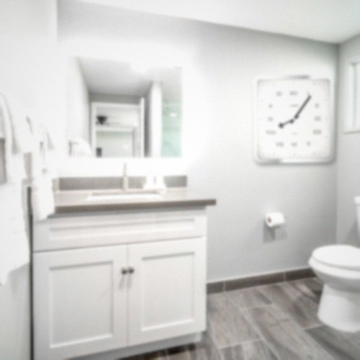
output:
8:06
